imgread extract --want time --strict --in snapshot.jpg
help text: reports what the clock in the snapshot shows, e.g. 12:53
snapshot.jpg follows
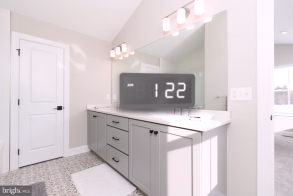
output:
1:22
